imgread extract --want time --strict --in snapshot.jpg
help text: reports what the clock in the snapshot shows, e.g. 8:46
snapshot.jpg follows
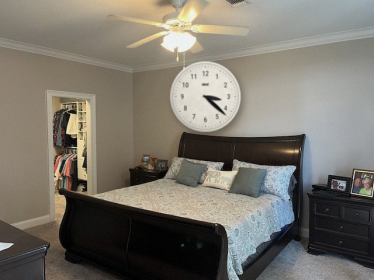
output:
3:22
